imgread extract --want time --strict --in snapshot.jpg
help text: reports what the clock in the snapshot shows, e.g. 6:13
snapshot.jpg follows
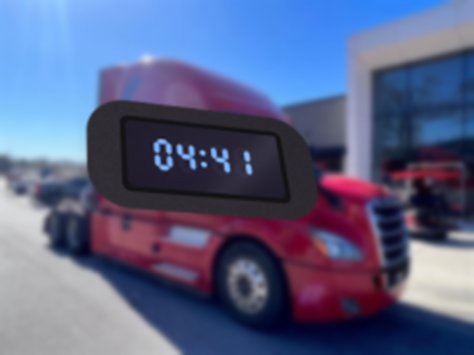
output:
4:41
